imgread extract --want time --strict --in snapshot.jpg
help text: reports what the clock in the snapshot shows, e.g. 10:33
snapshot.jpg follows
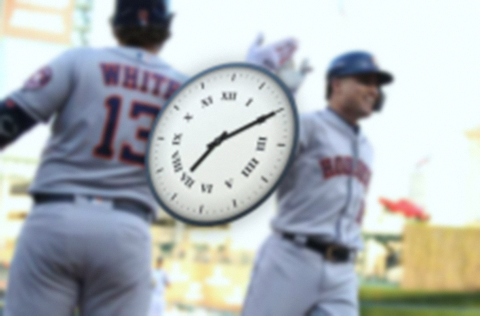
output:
7:10
